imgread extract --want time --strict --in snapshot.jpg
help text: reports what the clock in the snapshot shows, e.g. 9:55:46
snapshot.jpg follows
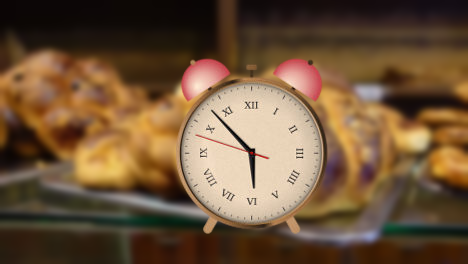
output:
5:52:48
